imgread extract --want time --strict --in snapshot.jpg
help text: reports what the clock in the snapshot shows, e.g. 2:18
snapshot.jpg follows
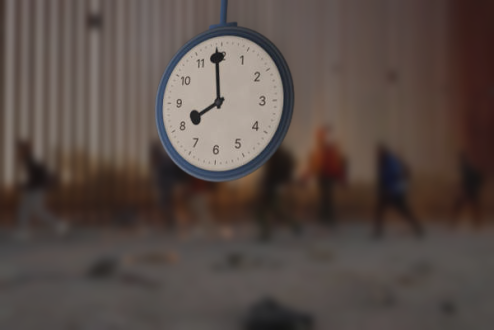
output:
7:59
